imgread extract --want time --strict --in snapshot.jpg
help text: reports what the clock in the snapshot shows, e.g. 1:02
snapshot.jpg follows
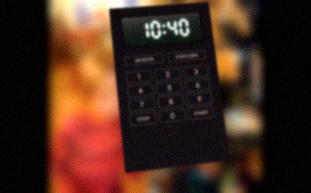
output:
10:40
